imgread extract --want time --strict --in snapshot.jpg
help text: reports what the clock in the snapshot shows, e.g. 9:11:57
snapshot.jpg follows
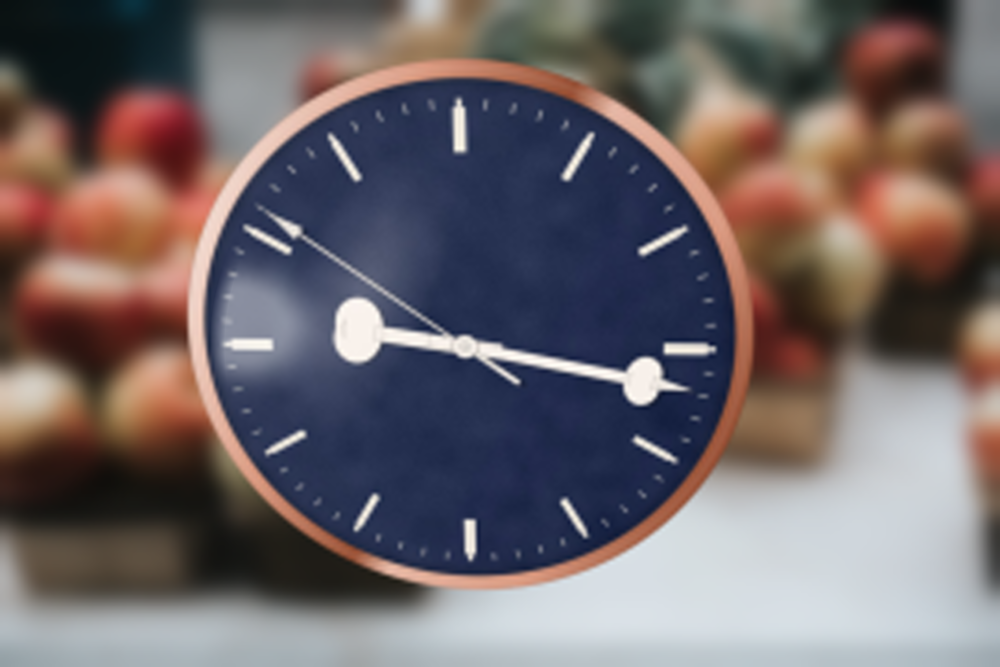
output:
9:16:51
